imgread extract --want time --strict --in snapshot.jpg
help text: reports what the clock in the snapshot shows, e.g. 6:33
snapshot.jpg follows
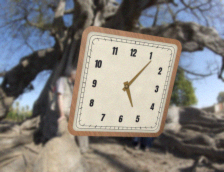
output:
5:06
